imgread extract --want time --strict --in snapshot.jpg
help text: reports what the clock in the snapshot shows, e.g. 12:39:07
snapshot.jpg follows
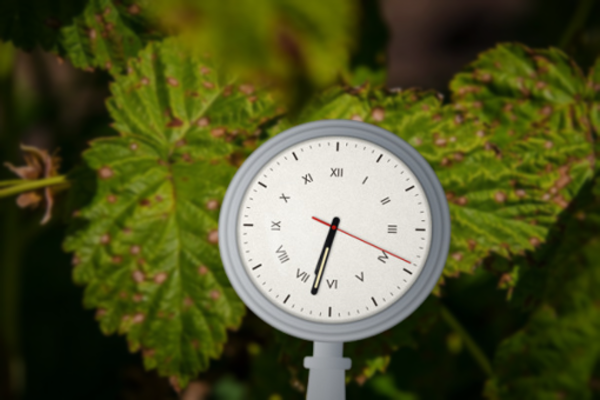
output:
6:32:19
